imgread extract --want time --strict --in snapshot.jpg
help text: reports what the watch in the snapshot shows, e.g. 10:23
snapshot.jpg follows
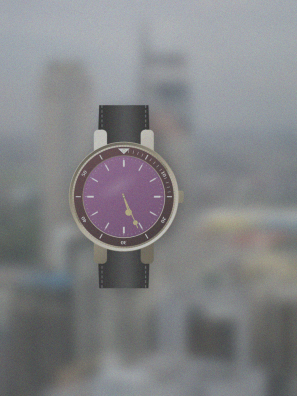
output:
5:26
